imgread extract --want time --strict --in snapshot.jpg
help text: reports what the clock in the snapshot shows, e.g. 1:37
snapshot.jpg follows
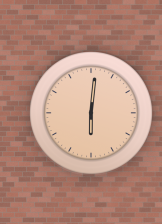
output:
6:01
